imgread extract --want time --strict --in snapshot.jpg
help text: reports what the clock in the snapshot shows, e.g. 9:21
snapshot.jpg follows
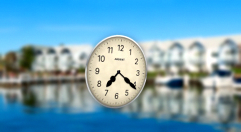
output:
7:21
